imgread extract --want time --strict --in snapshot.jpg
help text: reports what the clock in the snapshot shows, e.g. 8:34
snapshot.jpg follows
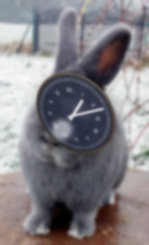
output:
1:12
